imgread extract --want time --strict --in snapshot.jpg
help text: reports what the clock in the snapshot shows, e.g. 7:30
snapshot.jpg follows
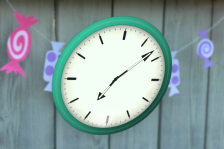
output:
7:08
